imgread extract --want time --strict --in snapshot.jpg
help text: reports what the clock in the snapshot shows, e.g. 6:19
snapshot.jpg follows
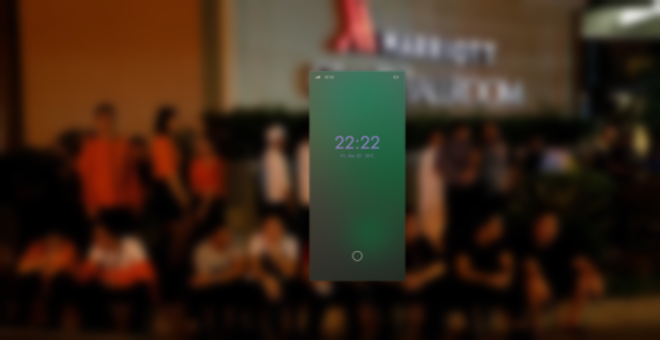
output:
22:22
